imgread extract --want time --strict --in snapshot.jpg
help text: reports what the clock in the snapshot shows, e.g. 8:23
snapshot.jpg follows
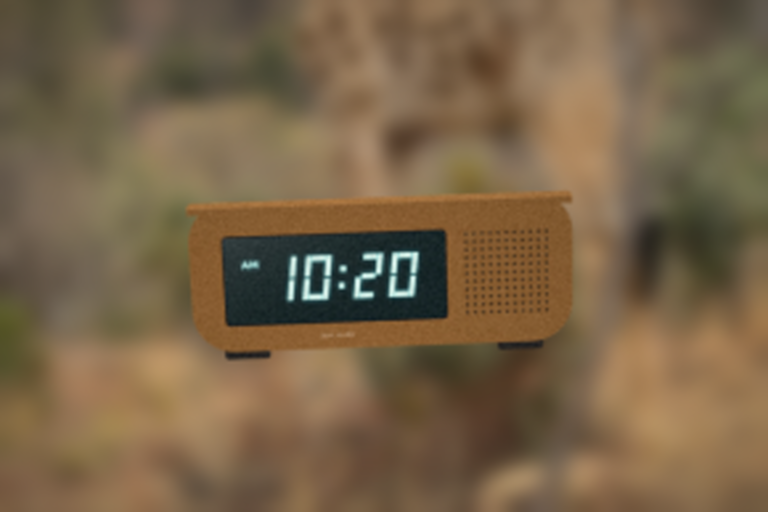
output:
10:20
